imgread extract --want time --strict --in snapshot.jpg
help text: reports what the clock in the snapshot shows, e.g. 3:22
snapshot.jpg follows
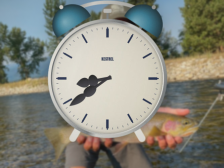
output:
8:39
